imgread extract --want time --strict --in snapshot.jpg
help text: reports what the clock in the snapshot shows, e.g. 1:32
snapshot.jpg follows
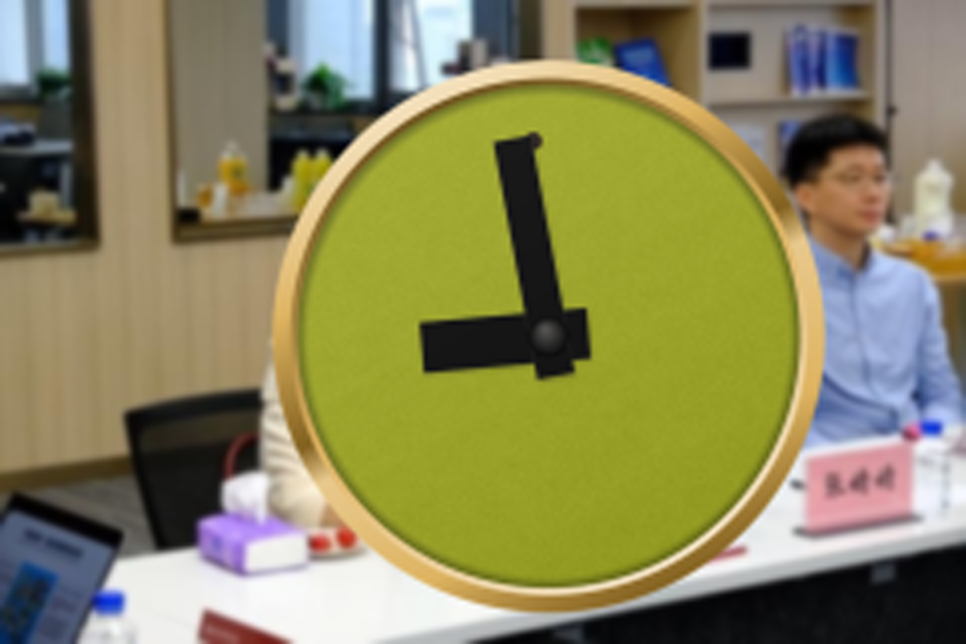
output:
8:59
